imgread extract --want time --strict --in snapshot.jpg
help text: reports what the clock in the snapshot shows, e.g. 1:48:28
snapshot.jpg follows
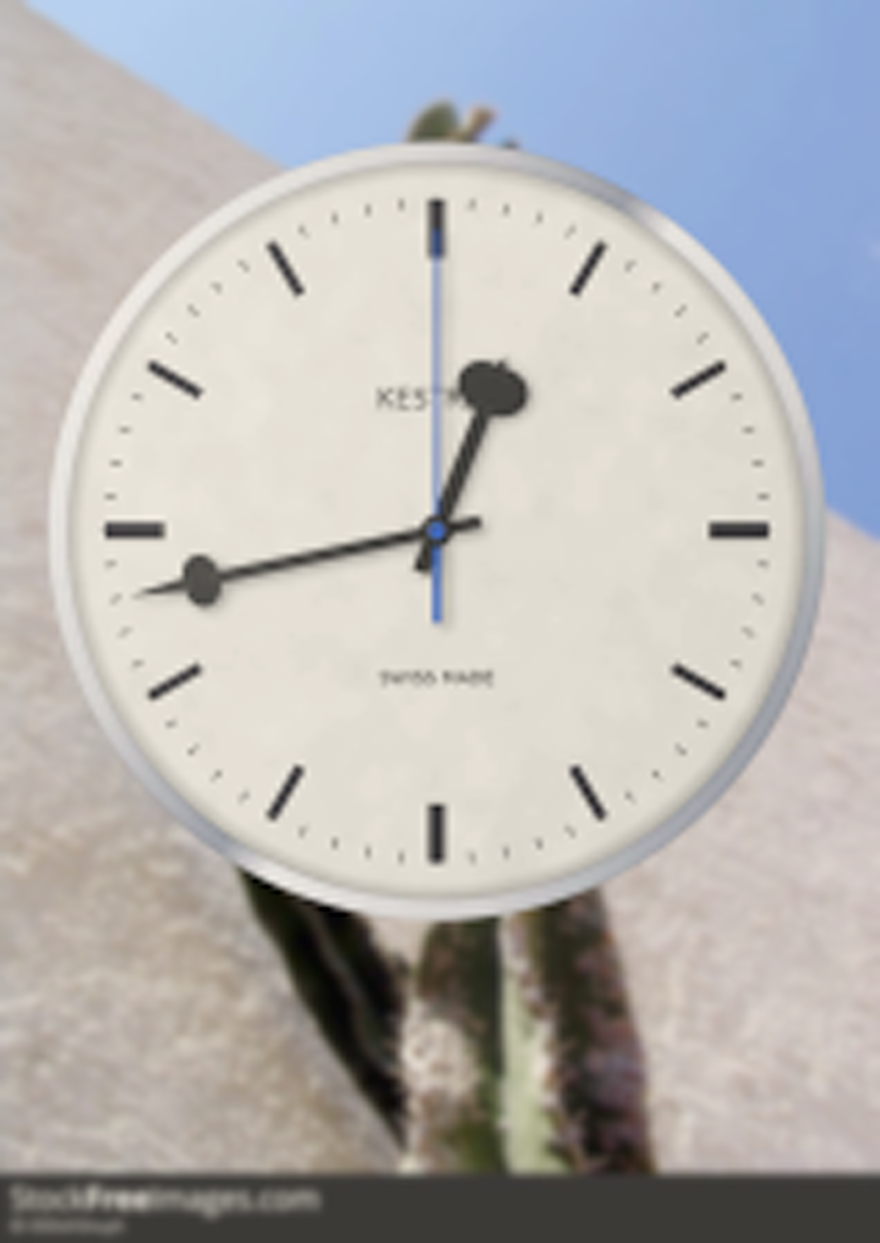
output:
12:43:00
